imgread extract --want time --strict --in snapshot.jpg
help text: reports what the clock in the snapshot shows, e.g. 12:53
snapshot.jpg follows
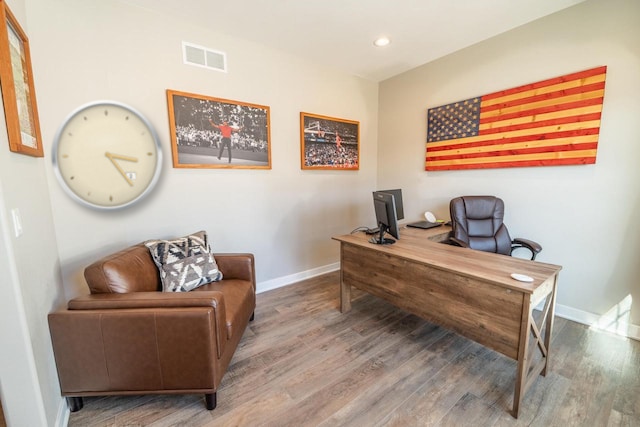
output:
3:24
